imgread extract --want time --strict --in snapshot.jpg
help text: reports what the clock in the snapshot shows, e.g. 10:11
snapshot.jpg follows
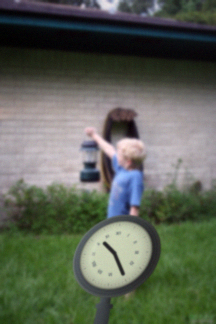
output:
10:25
